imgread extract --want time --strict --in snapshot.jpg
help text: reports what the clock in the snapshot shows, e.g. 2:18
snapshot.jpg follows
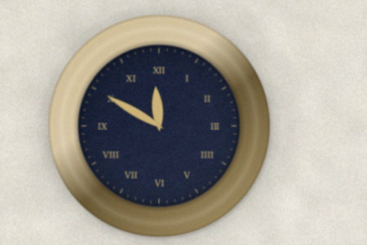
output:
11:50
